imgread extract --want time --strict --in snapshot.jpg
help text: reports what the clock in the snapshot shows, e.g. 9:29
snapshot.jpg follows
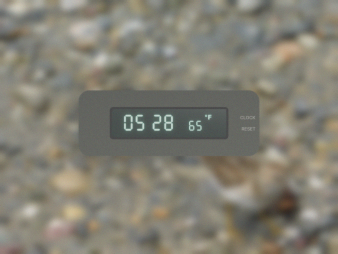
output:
5:28
